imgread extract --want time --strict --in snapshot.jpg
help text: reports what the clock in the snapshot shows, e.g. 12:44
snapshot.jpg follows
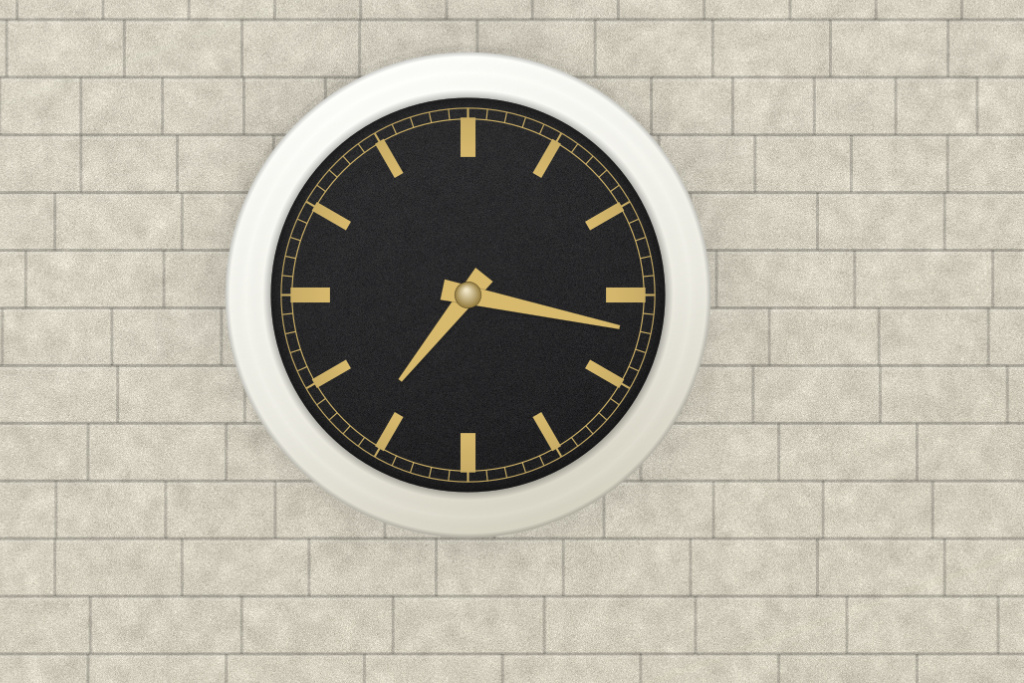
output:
7:17
